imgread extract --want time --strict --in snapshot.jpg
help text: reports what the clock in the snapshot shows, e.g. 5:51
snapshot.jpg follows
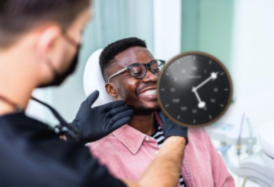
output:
5:09
